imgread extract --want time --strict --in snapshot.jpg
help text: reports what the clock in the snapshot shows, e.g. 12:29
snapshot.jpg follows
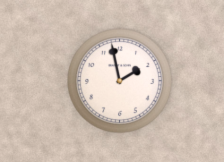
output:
1:58
